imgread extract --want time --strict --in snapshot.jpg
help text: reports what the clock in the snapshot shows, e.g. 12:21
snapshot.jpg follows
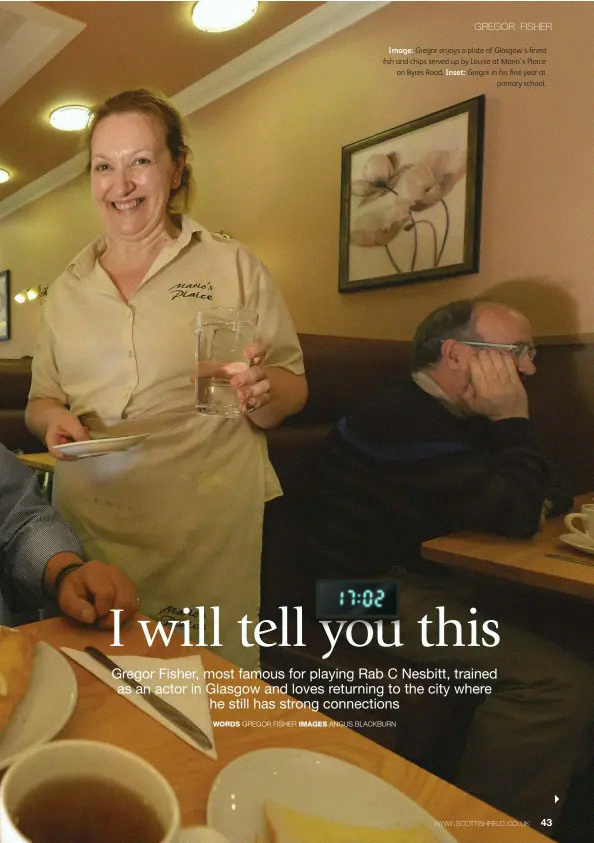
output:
17:02
